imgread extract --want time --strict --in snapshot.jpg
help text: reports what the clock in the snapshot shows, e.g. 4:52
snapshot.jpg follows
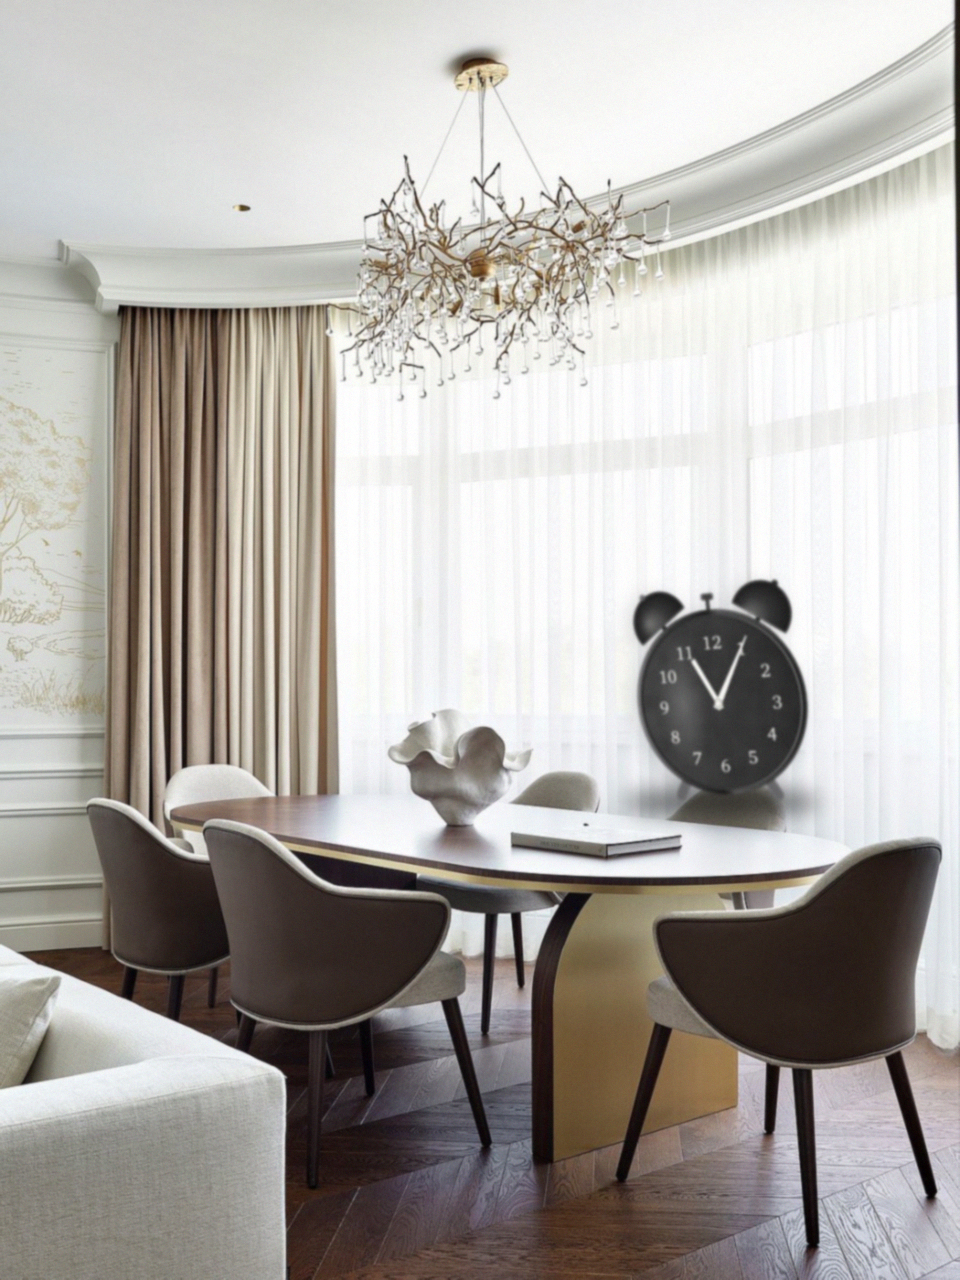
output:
11:05
